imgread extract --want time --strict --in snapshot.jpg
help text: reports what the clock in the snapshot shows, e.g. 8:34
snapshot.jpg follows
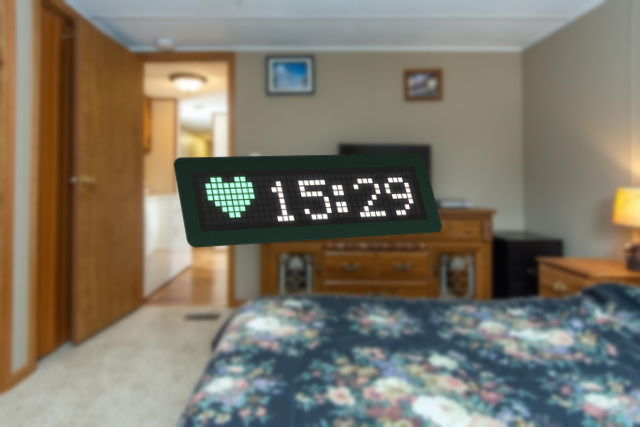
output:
15:29
